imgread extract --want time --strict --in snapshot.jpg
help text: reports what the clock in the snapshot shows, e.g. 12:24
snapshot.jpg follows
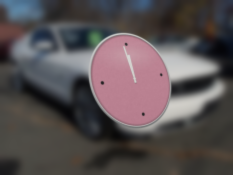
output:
11:59
